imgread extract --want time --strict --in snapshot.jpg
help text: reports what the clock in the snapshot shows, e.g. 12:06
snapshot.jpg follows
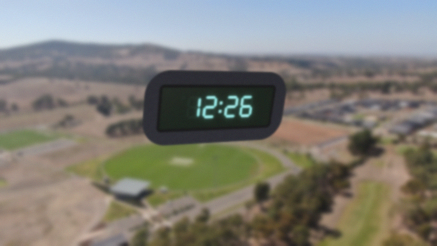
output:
12:26
